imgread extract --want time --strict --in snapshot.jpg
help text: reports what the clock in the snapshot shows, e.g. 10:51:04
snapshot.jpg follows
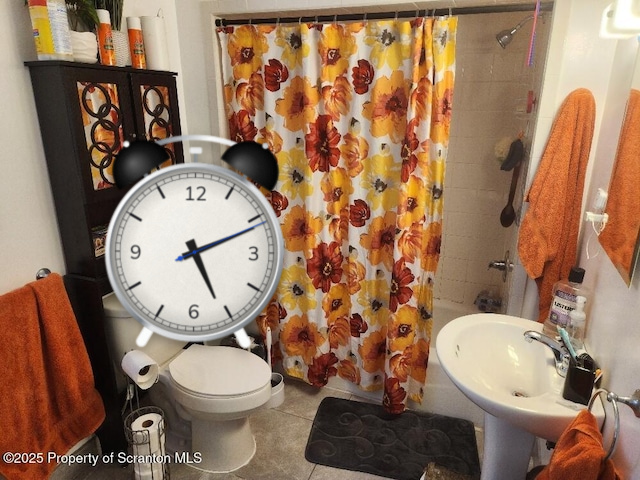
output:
5:11:11
